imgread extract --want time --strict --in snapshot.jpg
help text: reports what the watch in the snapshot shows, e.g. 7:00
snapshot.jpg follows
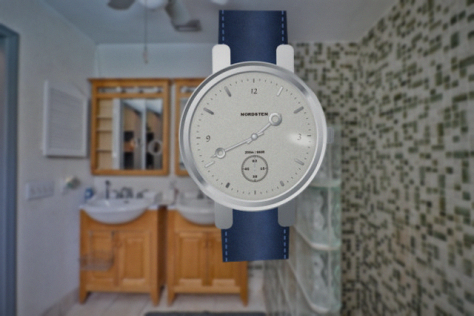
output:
1:41
